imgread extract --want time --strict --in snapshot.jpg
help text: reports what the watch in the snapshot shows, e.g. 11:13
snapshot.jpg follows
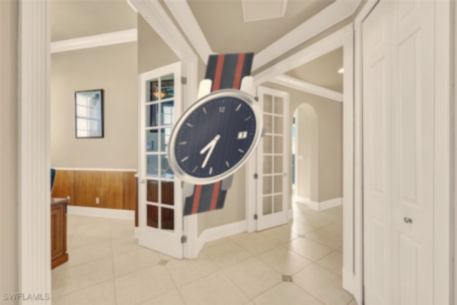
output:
7:33
